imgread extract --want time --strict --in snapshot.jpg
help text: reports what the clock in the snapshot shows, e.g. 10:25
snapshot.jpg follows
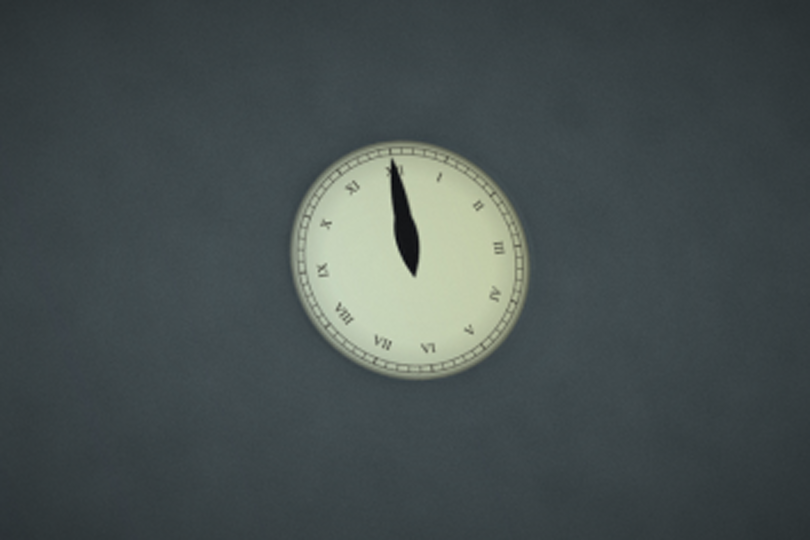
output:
12:00
